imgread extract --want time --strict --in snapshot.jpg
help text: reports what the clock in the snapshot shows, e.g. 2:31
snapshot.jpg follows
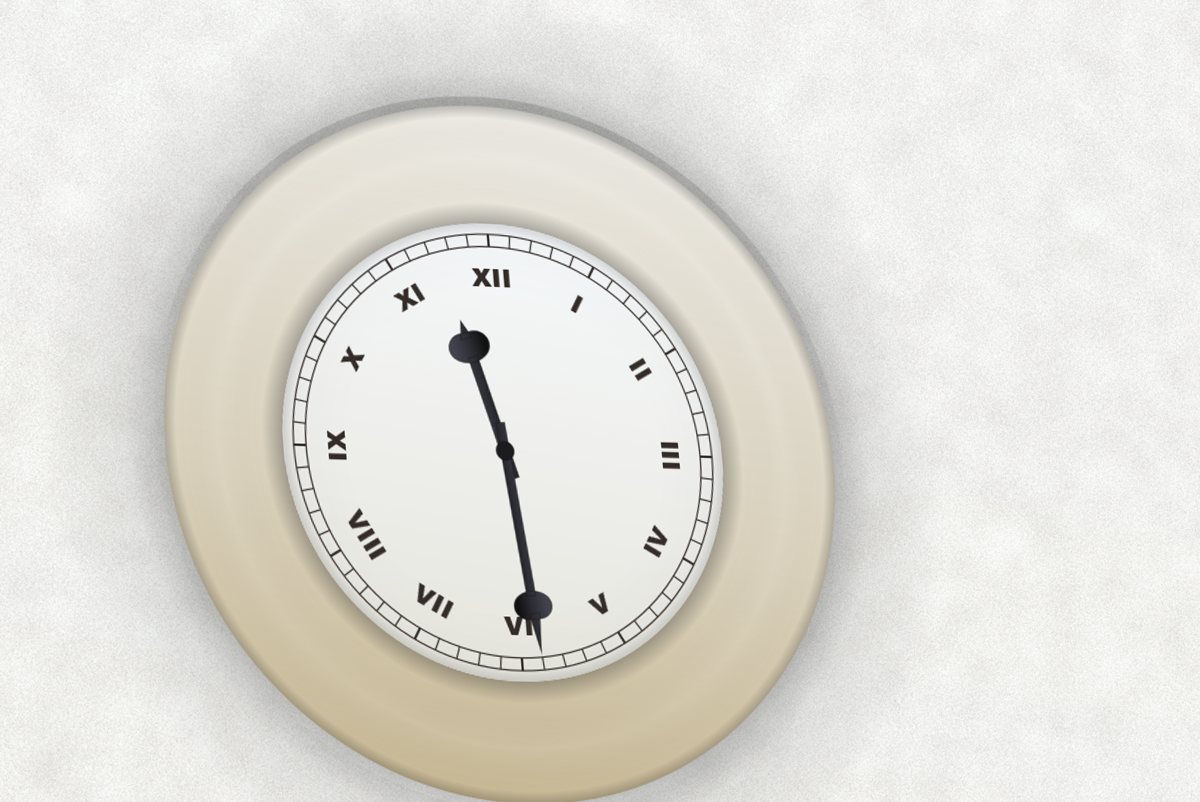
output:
11:29
